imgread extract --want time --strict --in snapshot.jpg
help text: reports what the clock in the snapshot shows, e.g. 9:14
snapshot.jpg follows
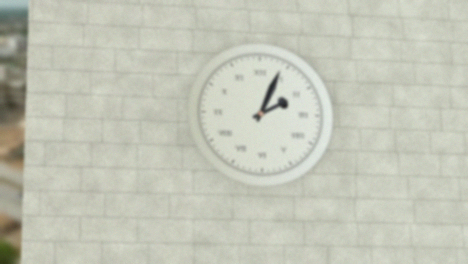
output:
2:04
